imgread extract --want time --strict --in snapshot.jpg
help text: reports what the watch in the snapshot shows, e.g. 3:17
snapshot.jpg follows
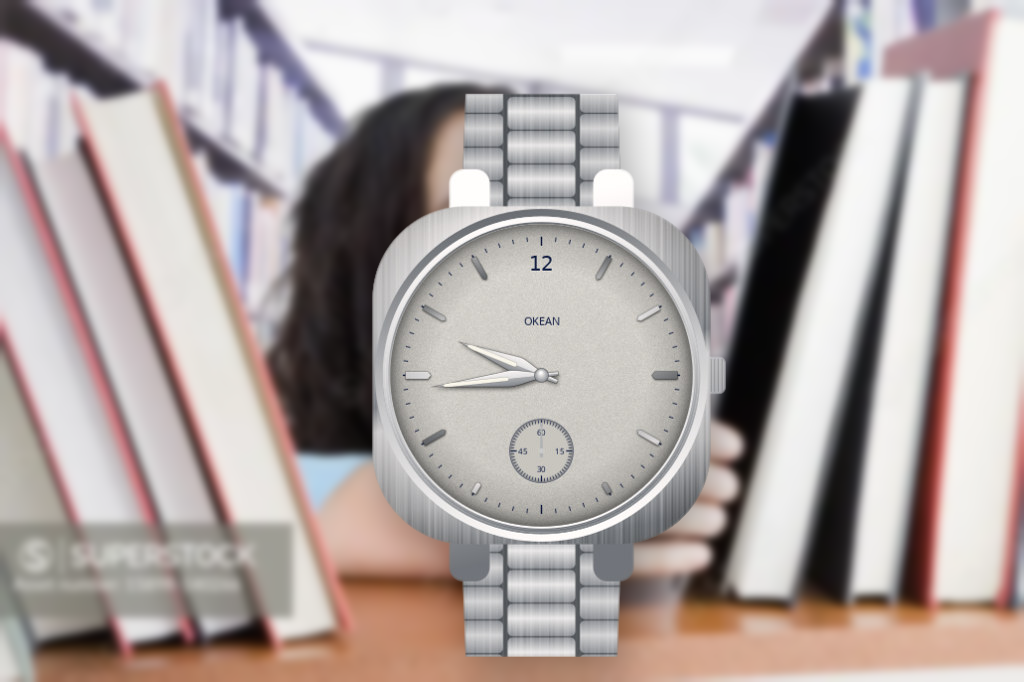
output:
9:44
